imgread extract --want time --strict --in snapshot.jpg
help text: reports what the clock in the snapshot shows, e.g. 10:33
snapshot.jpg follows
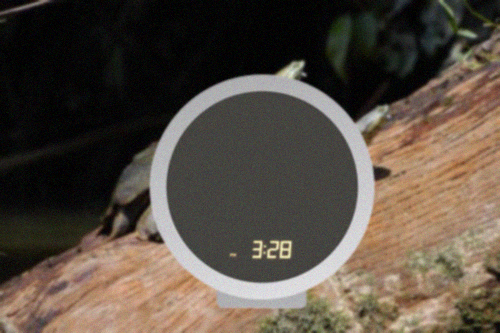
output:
3:28
